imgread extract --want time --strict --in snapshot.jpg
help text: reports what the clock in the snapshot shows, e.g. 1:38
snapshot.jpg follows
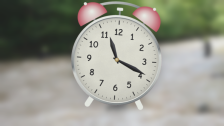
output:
11:19
